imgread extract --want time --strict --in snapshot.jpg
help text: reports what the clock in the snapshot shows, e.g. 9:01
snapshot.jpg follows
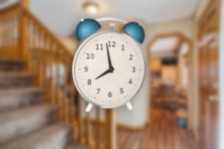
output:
7:58
